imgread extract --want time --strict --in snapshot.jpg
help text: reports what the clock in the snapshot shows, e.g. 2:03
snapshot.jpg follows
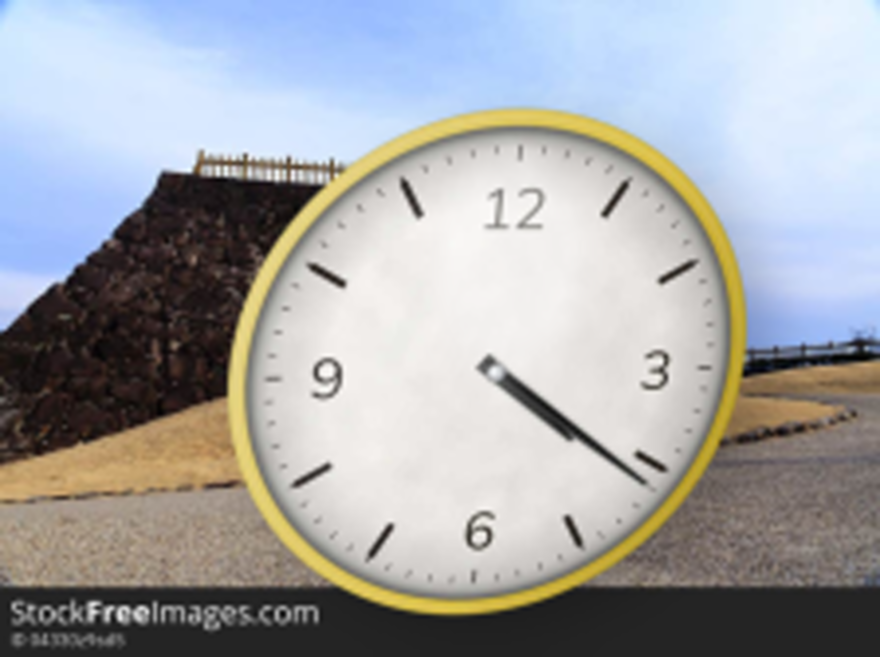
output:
4:21
